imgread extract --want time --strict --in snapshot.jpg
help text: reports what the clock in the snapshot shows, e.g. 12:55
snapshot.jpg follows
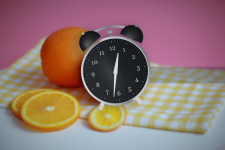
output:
12:32
